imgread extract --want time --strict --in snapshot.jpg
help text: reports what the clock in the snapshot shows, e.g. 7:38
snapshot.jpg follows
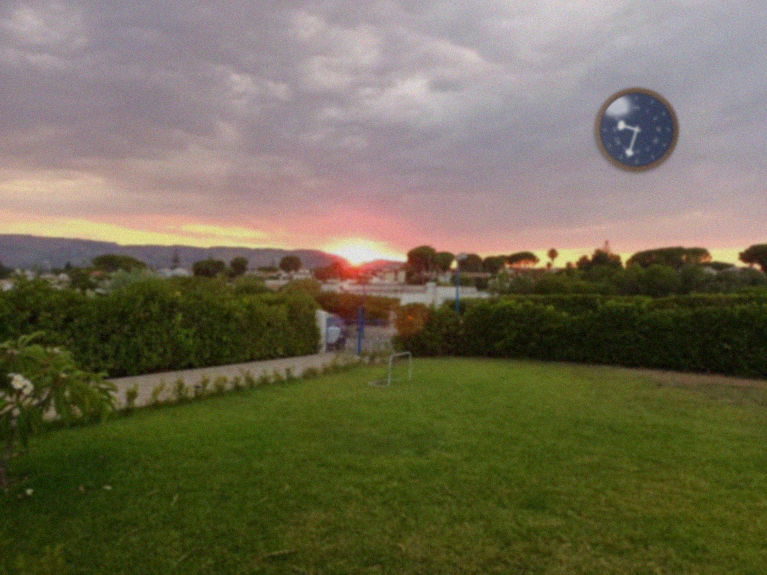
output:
9:33
